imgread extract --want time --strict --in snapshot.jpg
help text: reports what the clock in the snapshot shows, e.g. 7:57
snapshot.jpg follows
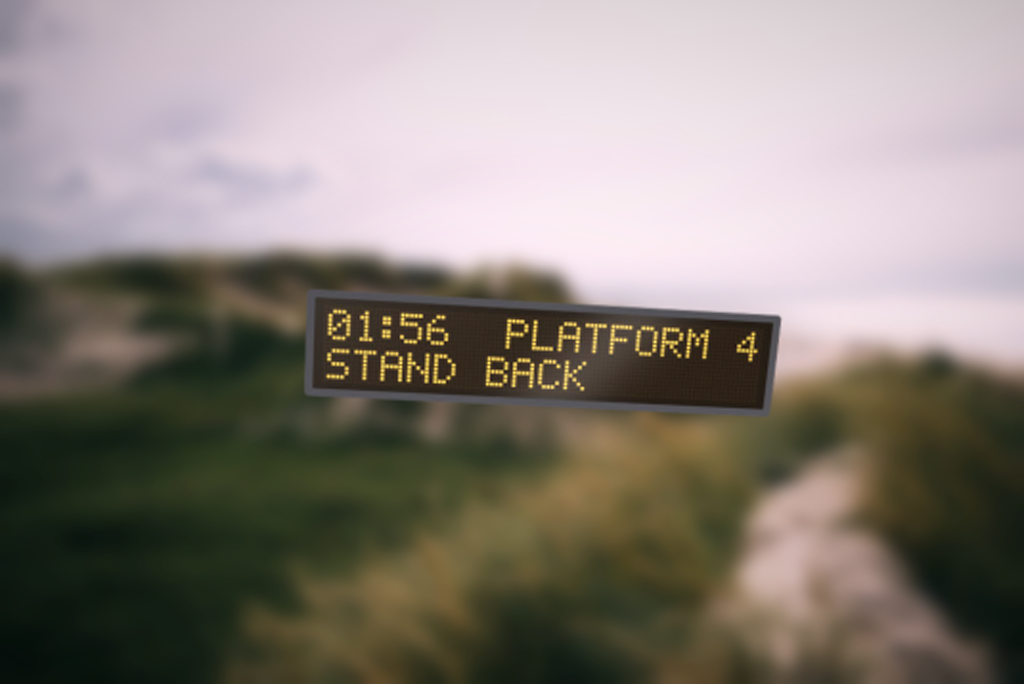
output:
1:56
